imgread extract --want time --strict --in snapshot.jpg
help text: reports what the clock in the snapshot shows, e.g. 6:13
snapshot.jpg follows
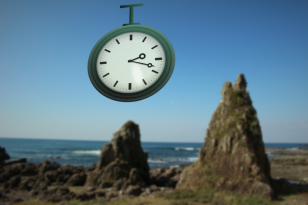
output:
2:18
